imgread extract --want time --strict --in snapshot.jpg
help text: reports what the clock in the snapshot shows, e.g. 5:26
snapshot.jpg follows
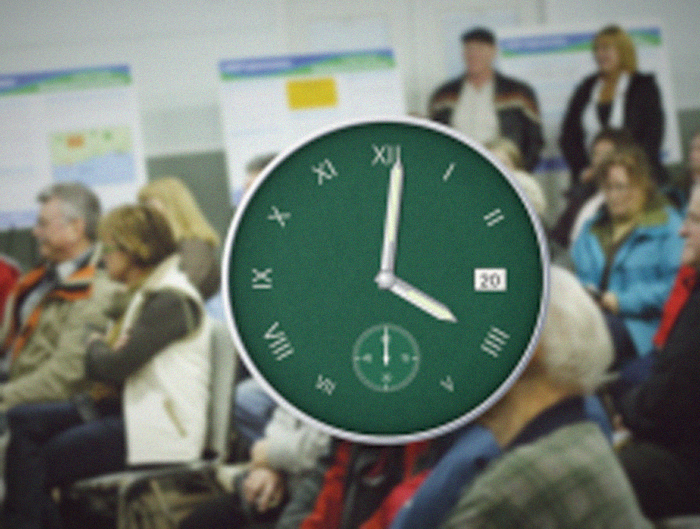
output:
4:01
